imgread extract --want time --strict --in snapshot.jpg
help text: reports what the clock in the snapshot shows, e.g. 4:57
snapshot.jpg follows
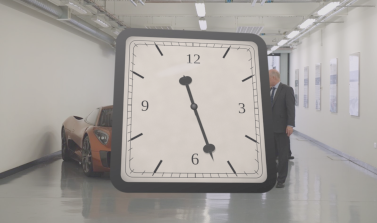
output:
11:27
